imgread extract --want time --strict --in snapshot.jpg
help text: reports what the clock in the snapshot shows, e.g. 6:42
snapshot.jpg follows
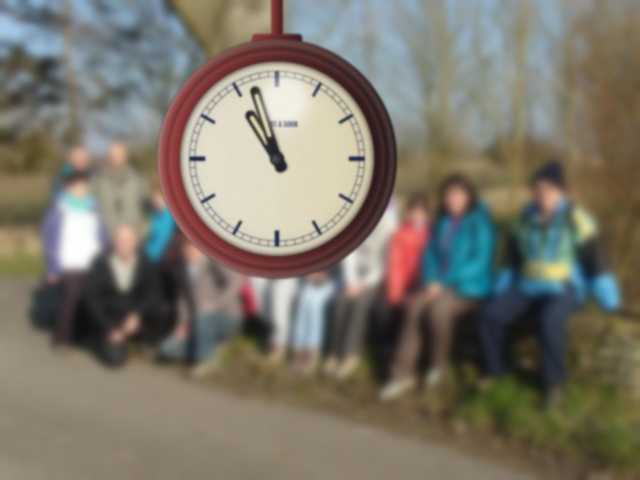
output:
10:57
